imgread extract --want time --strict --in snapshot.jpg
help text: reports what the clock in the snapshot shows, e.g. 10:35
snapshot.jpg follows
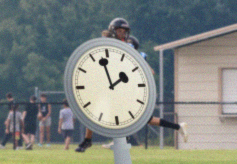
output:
1:58
